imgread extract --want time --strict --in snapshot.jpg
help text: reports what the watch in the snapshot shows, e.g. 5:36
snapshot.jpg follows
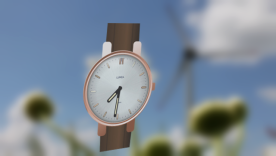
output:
7:31
